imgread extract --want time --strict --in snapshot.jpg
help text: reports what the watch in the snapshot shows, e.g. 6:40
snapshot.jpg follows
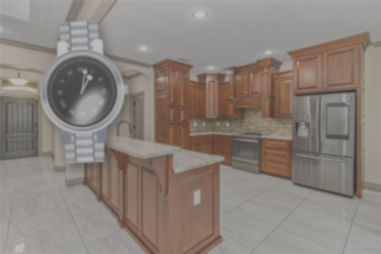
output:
1:02
